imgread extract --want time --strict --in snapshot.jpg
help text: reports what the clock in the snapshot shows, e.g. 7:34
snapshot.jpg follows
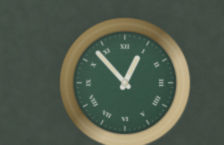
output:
12:53
